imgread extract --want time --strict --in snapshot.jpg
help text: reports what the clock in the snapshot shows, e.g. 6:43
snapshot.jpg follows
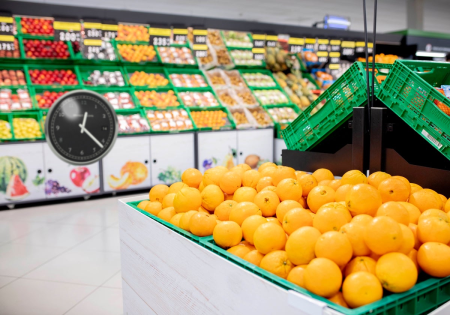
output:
12:22
